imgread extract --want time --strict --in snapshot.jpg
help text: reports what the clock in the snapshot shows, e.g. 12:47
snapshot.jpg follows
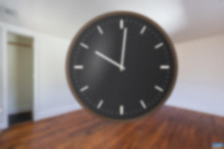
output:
10:01
